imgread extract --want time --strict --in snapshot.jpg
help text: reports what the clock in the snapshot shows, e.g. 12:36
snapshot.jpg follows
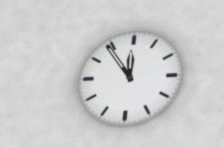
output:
11:54
